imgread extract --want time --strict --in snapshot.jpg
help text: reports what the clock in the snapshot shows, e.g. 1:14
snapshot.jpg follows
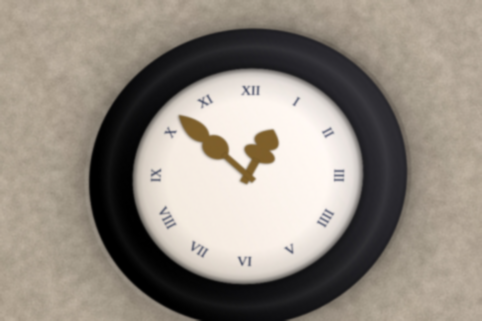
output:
12:52
